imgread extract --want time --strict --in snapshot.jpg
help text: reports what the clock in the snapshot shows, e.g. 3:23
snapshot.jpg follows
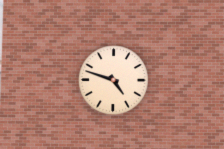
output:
4:48
